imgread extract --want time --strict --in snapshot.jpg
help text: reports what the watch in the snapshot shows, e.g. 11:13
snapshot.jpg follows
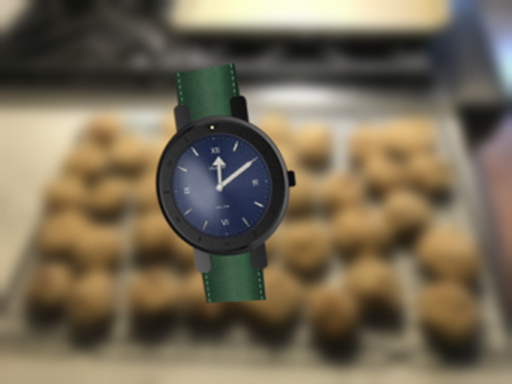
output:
12:10
